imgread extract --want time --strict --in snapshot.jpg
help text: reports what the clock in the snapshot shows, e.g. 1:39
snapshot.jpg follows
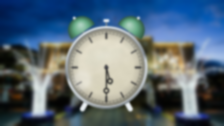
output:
5:30
